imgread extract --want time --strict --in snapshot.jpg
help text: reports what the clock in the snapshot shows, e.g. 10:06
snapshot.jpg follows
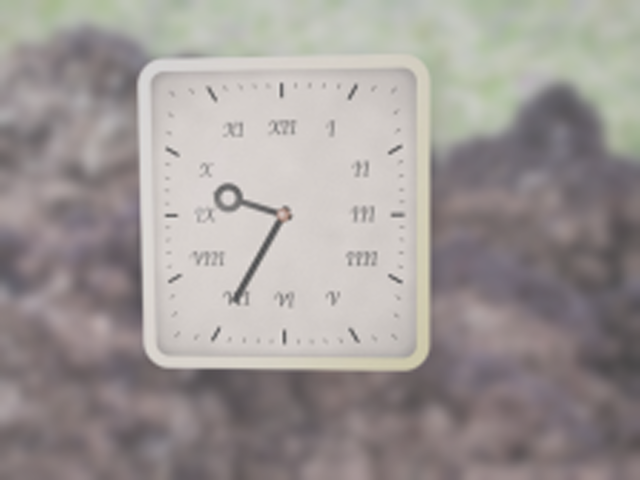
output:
9:35
